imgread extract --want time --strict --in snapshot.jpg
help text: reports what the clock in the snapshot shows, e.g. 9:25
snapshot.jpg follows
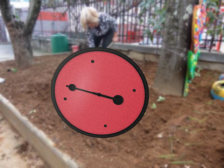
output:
3:49
